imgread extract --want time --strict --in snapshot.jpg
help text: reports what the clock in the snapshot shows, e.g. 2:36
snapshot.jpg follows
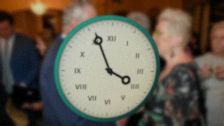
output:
3:56
